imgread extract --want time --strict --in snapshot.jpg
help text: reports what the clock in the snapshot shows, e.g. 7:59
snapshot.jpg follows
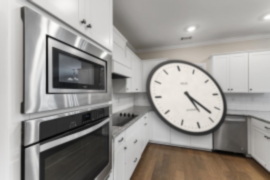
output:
5:23
